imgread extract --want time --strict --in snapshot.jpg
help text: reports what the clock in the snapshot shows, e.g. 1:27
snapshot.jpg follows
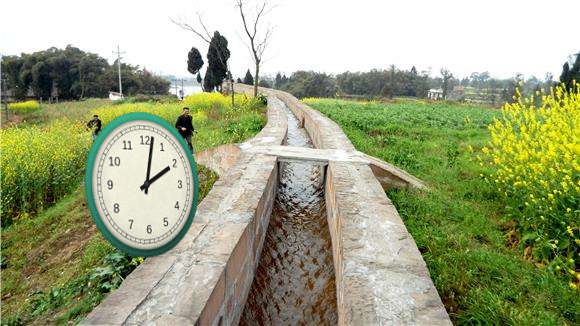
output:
2:02
